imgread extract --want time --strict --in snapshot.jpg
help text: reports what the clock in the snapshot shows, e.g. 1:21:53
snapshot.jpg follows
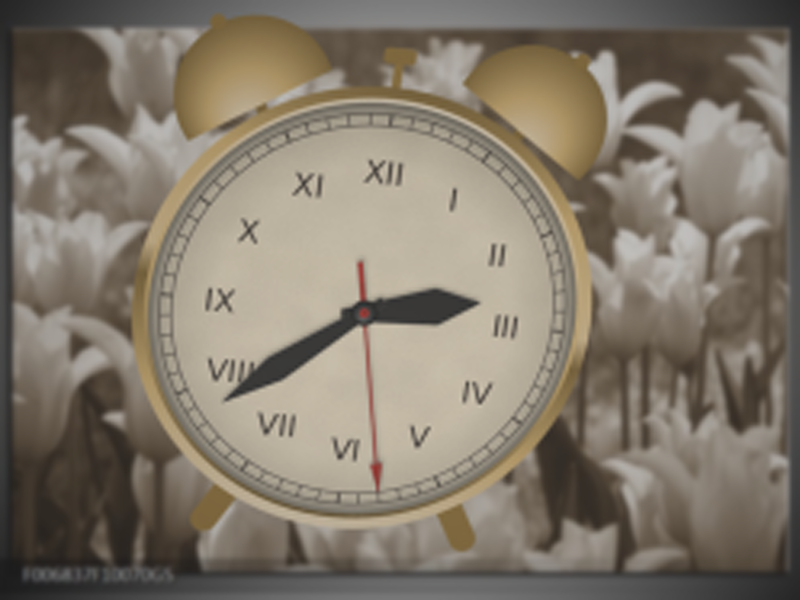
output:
2:38:28
